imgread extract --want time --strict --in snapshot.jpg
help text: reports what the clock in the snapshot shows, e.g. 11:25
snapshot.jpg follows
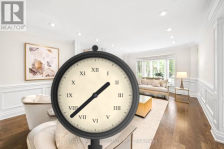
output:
1:38
